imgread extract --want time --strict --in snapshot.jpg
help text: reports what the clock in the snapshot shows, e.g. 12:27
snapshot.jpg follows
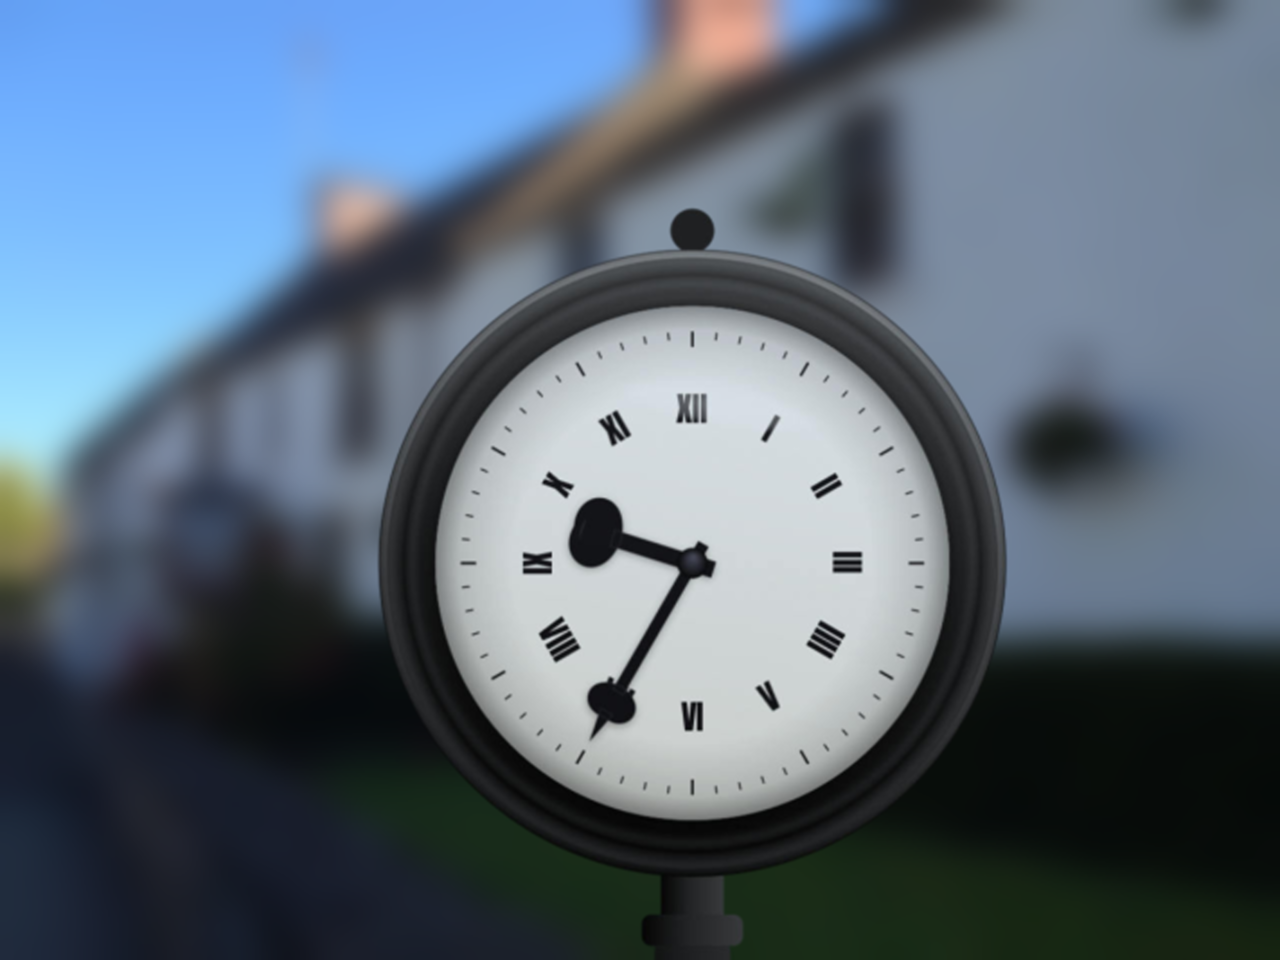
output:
9:35
